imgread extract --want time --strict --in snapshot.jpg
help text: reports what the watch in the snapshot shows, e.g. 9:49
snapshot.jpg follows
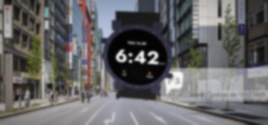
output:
6:42
